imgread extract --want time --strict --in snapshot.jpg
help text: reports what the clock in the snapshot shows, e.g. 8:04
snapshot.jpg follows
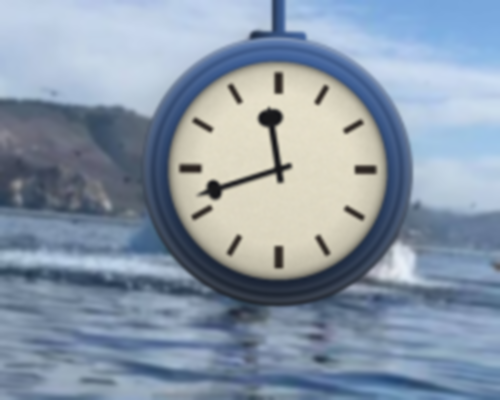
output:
11:42
